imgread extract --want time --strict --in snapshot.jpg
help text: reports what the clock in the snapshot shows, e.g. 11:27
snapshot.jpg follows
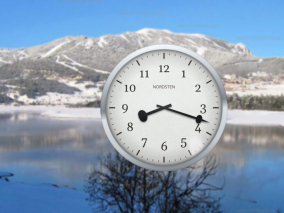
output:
8:18
